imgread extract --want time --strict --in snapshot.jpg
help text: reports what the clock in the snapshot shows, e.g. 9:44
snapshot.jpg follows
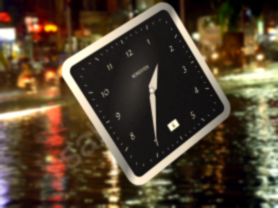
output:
1:35
